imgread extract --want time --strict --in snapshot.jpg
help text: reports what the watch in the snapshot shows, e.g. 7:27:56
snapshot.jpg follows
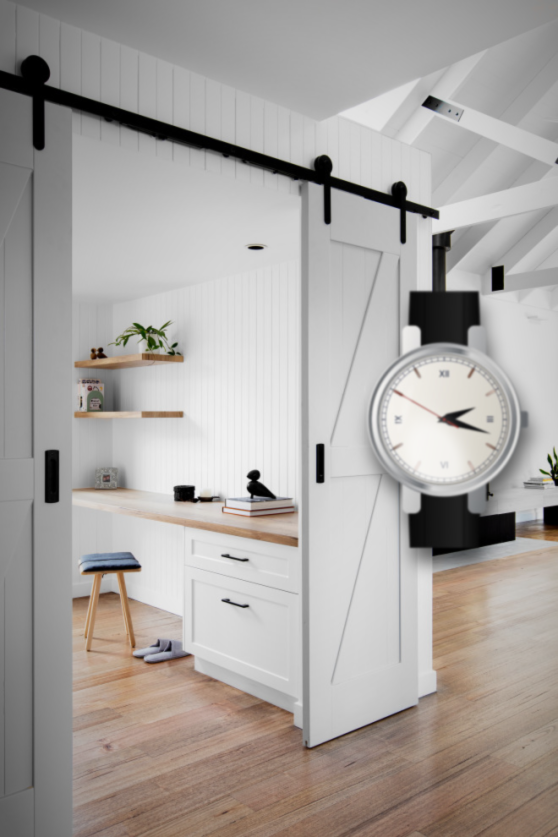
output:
2:17:50
